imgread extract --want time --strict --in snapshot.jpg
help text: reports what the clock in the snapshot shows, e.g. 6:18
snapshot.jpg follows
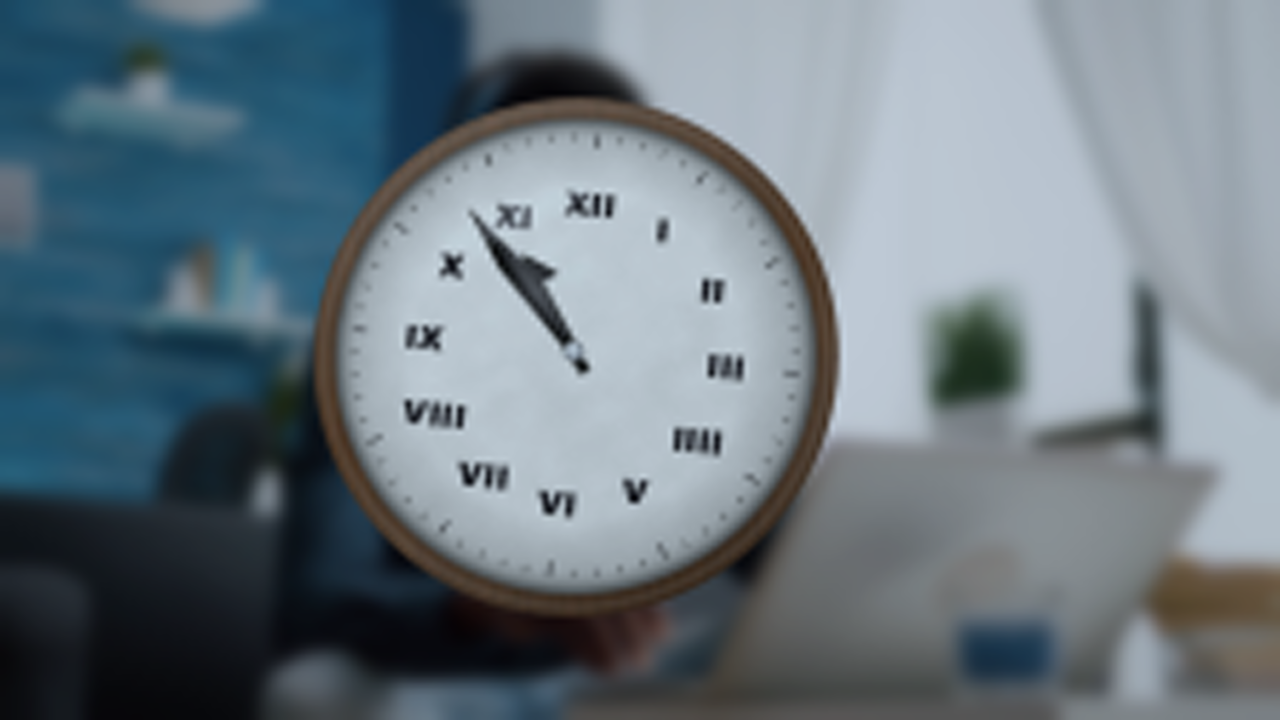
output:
10:53
